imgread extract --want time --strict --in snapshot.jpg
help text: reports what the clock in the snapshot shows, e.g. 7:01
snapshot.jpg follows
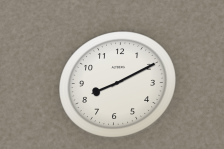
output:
8:10
